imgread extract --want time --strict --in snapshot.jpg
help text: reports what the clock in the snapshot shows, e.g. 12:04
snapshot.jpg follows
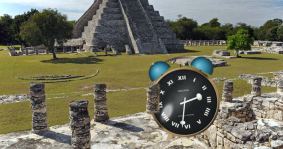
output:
2:32
